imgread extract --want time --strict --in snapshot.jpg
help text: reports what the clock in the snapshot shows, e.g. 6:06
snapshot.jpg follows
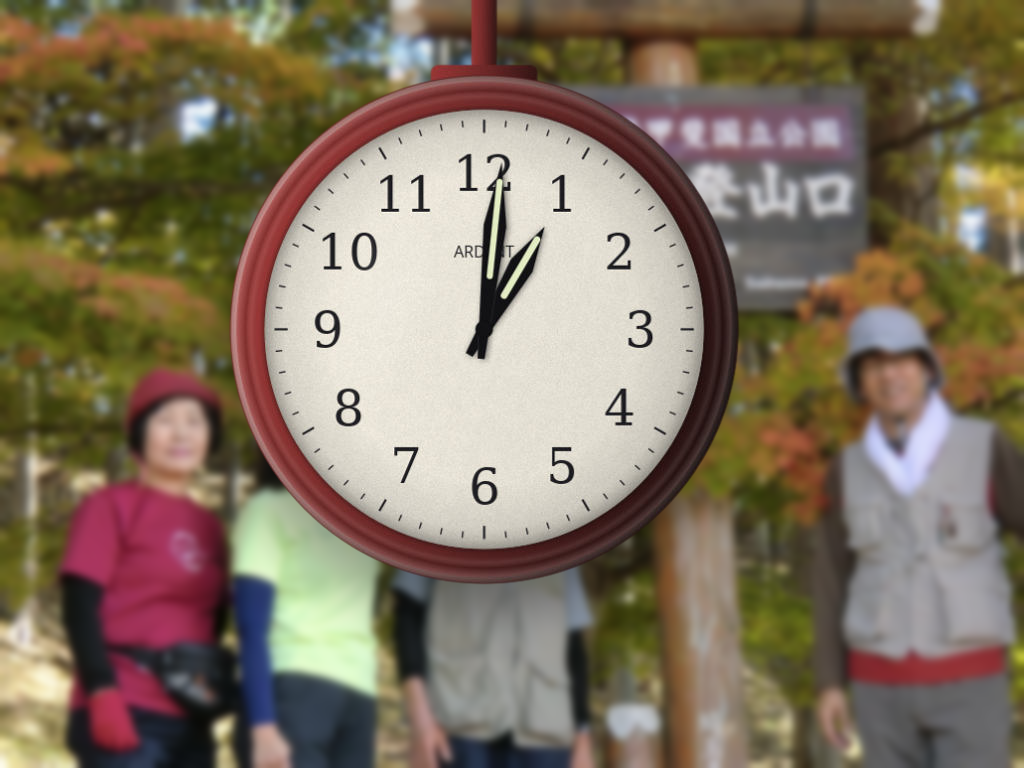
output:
1:01
